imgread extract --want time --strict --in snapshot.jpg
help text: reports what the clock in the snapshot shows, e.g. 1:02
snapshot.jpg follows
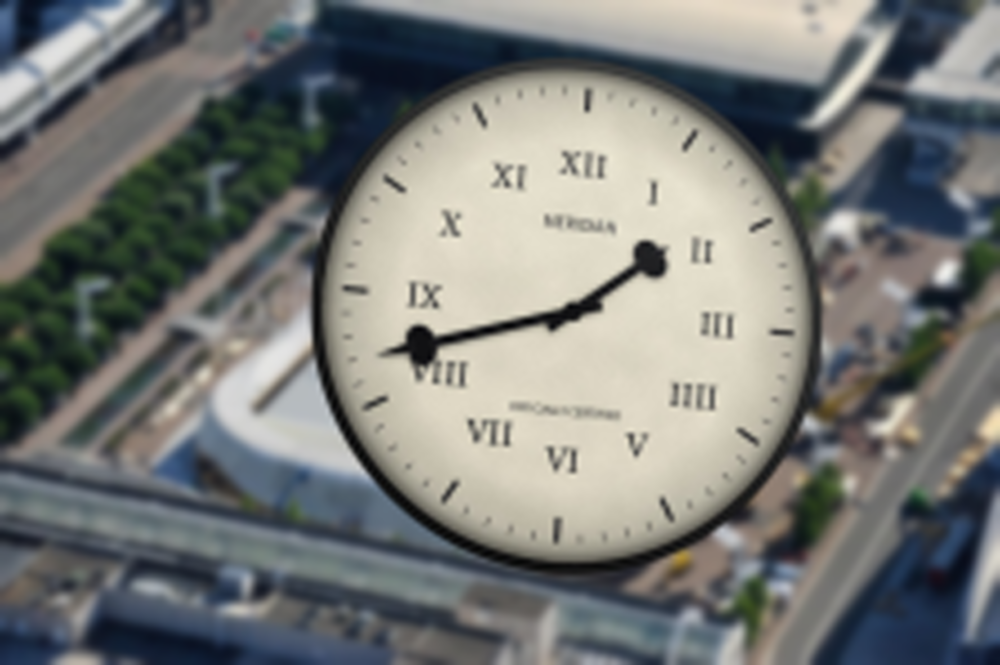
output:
1:42
